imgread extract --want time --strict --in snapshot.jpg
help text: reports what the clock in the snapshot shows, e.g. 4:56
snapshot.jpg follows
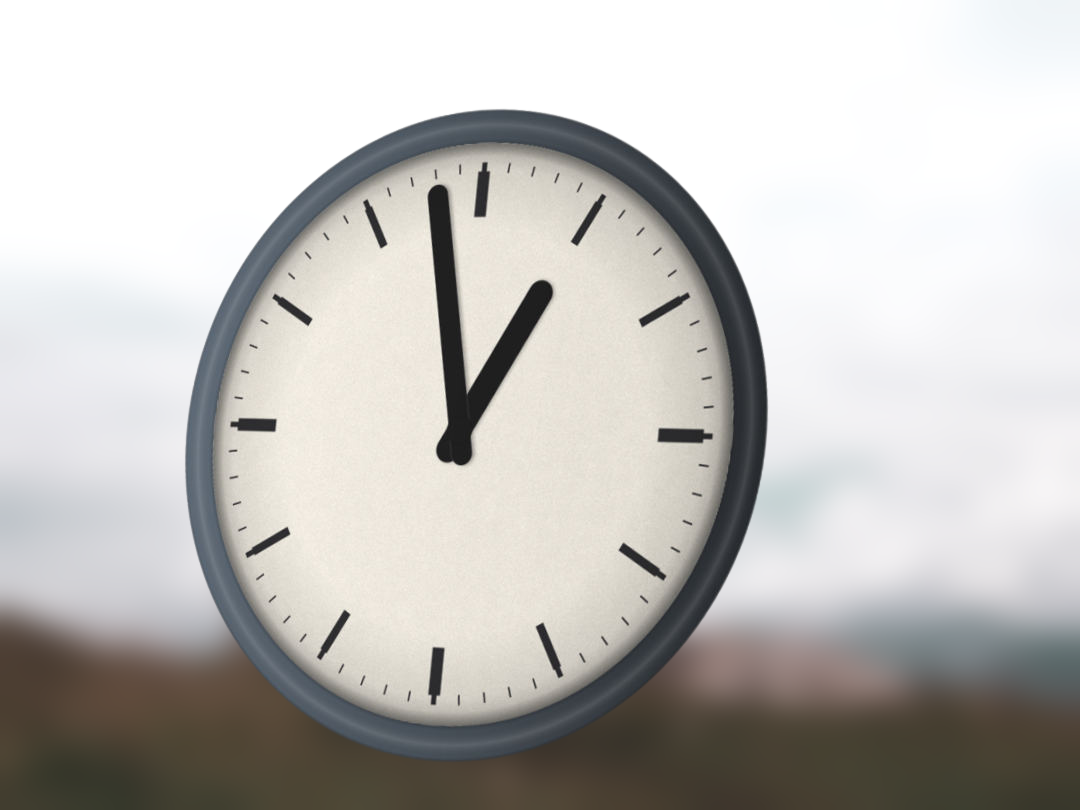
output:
12:58
